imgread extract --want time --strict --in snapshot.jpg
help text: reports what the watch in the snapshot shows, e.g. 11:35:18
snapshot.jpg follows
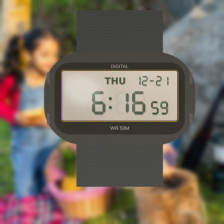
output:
6:16:59
